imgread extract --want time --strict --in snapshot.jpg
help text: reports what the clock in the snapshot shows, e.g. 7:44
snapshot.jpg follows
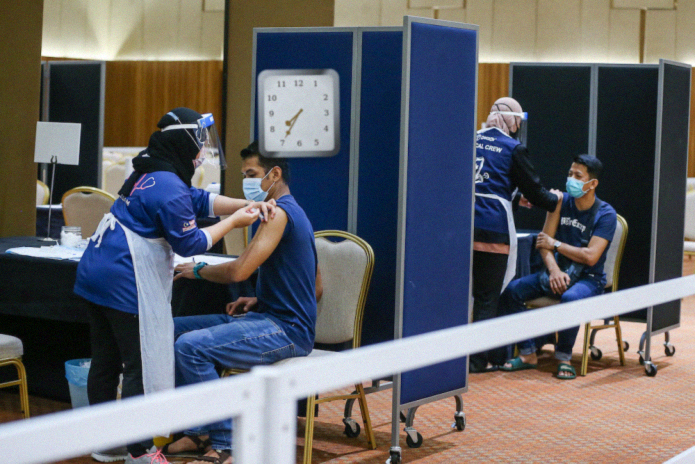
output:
7:35
